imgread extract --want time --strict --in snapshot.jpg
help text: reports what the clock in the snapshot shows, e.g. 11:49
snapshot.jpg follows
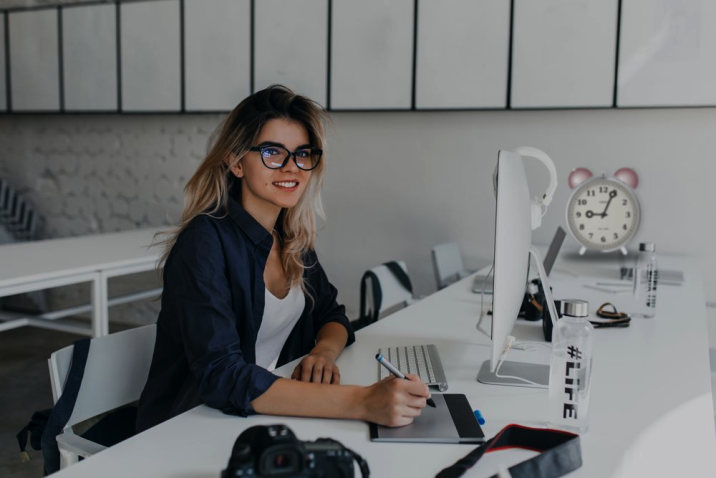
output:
9:04
